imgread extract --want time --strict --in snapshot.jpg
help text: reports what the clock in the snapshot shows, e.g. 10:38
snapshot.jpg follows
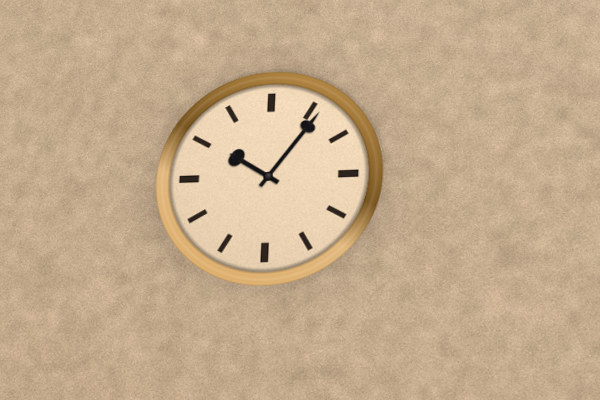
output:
10:06
